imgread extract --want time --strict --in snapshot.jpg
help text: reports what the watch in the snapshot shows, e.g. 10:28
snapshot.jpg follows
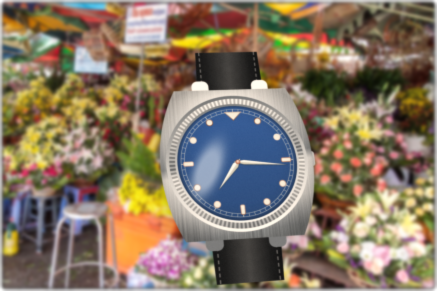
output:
7:16
